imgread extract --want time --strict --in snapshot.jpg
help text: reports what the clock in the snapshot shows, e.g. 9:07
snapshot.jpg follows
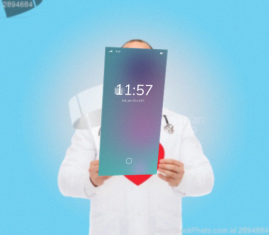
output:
11:57
